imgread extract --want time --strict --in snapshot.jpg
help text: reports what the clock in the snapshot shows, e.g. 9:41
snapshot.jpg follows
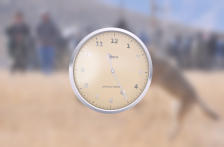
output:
11:25
